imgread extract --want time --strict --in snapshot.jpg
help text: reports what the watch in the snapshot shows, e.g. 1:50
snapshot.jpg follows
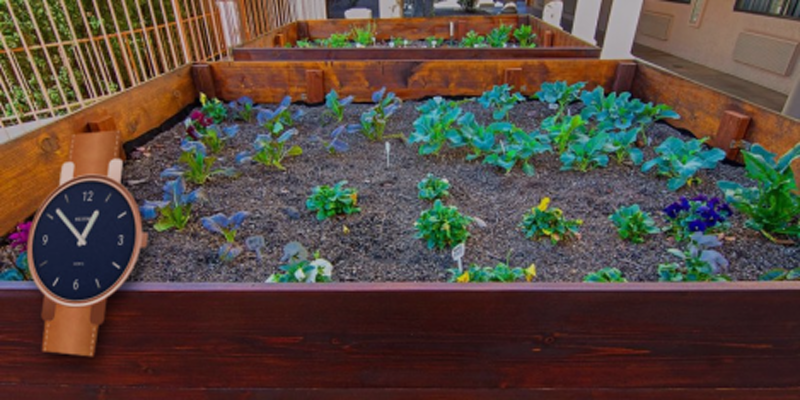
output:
12:52
